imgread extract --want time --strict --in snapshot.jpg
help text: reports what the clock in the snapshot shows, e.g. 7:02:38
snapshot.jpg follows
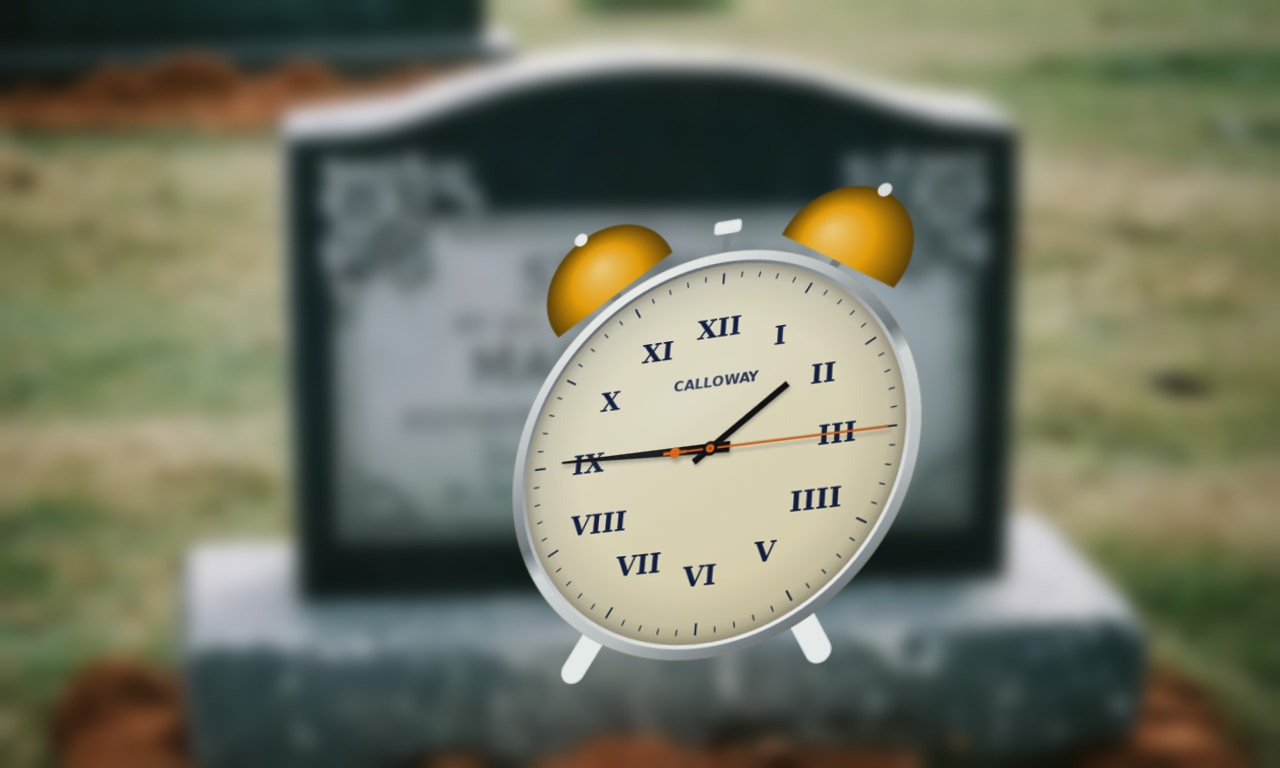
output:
1:45:15
